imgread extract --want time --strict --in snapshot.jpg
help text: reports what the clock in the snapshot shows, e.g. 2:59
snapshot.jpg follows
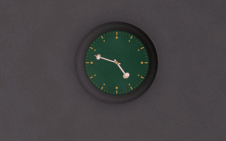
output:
4:48
